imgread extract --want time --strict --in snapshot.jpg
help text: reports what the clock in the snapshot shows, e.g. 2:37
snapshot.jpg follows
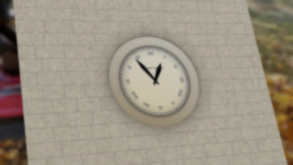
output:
12:54
